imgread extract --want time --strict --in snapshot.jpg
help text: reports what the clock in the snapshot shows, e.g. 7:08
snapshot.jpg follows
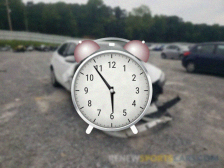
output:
5:54
